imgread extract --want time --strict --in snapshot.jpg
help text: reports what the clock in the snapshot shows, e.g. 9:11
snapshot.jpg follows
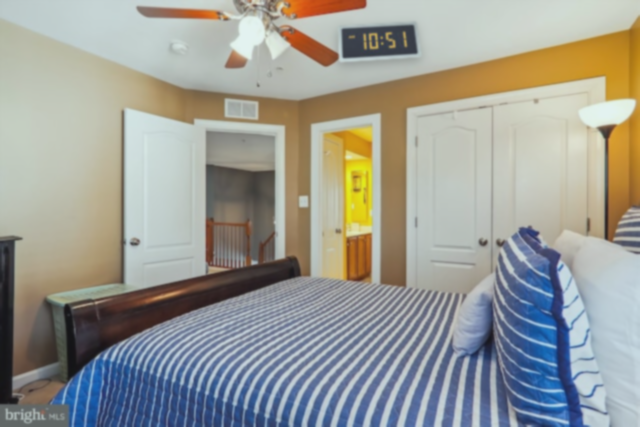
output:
10:51
